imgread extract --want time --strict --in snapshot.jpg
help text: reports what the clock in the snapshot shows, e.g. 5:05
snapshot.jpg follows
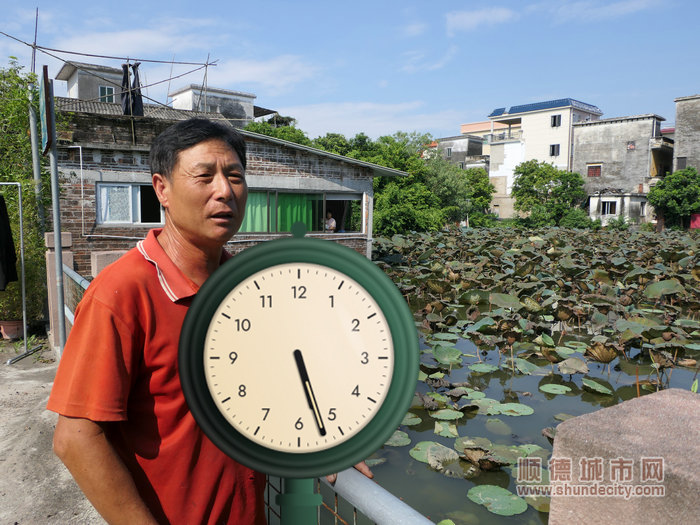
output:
5:27
